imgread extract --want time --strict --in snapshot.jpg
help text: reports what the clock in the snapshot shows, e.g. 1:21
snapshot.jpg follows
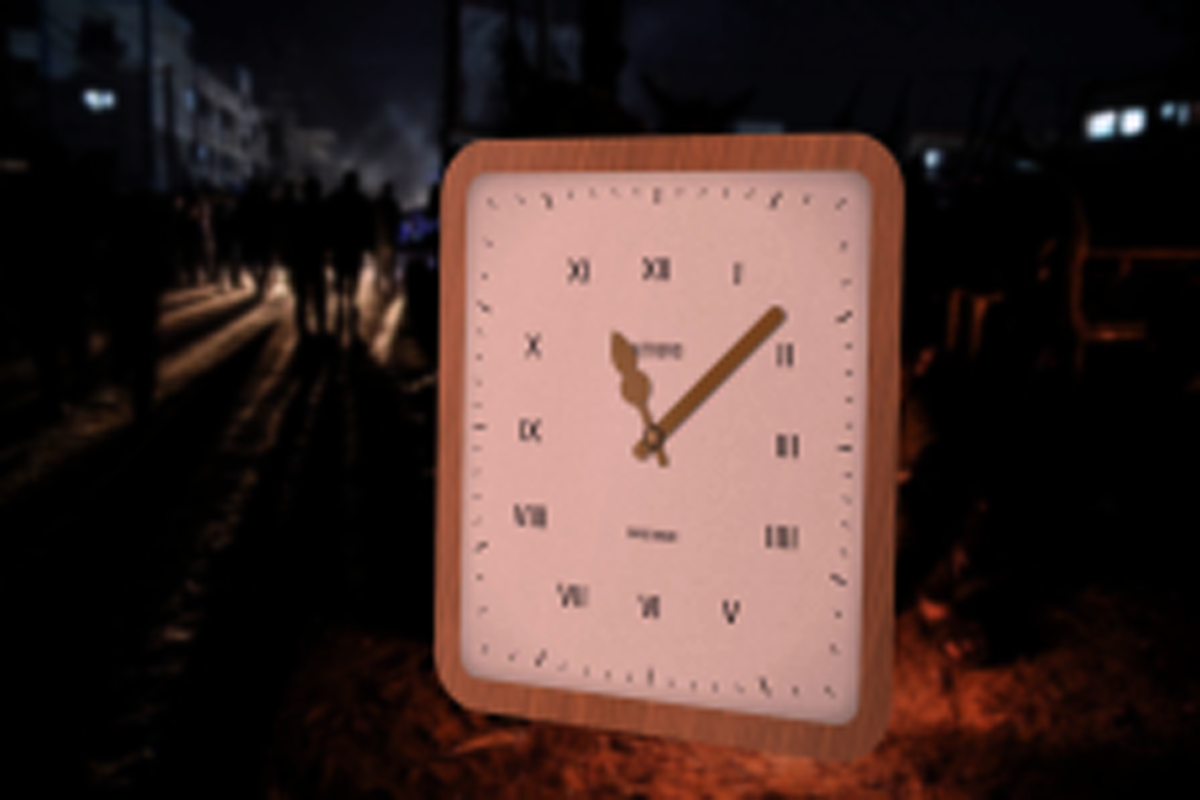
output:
11:08
